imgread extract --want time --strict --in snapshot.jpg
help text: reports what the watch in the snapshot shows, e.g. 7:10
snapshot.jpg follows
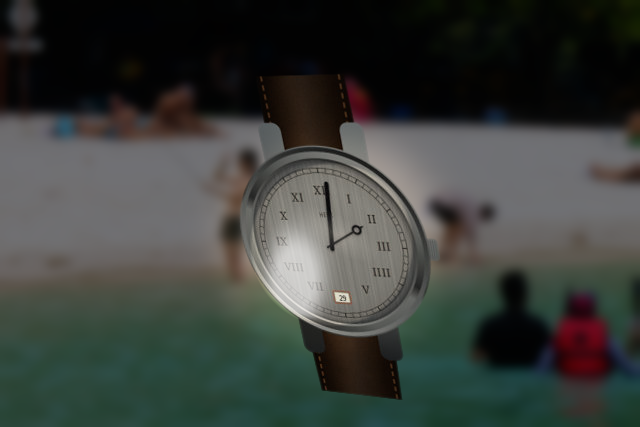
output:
2:01
